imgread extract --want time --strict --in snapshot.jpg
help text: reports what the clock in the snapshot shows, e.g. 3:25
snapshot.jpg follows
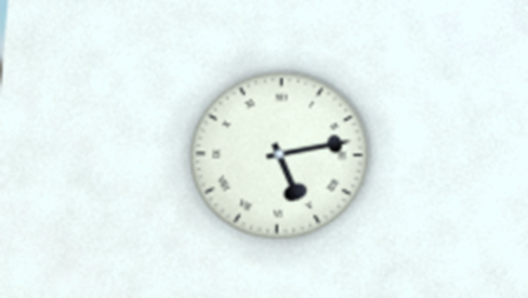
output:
5:13
